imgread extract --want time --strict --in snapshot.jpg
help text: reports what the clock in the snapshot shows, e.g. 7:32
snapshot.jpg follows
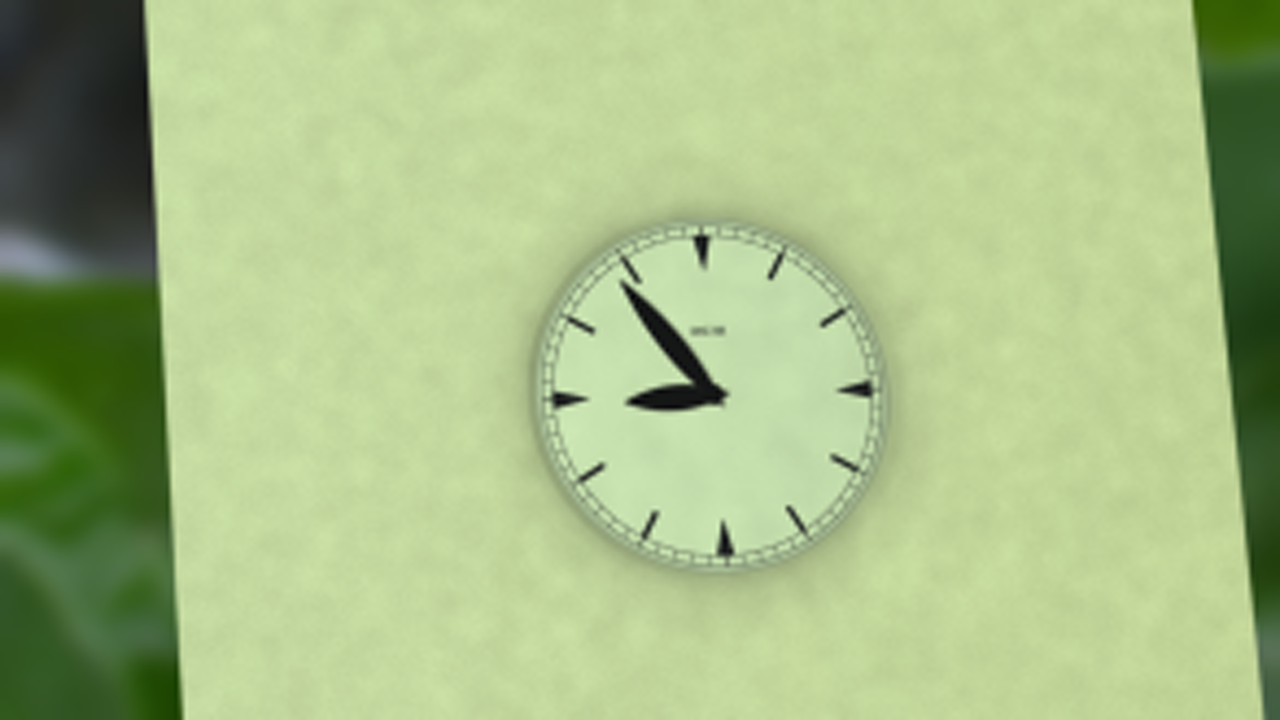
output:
8:54
